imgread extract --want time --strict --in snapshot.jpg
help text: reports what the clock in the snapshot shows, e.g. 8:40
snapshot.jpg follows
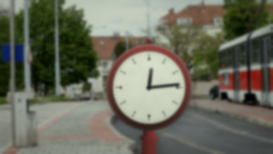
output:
12:14
